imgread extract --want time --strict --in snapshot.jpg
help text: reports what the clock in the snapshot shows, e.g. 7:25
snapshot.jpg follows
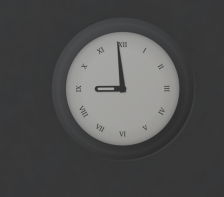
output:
8:59
